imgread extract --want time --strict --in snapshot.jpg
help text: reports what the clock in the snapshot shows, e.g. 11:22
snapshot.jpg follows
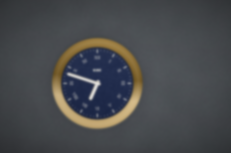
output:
6:48
